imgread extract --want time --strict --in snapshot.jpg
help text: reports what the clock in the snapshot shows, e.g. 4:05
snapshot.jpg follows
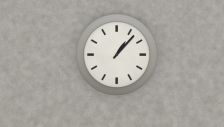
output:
1:07
